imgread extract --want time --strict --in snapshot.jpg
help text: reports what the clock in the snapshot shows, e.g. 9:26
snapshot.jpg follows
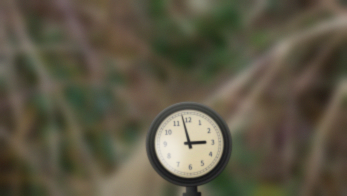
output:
2:58
